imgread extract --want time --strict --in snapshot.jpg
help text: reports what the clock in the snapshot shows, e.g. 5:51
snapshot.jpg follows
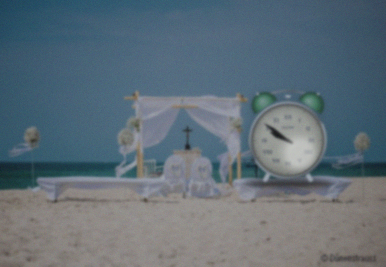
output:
9:51
